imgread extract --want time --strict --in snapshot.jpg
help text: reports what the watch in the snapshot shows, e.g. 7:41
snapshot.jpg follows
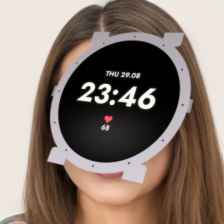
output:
23:46
